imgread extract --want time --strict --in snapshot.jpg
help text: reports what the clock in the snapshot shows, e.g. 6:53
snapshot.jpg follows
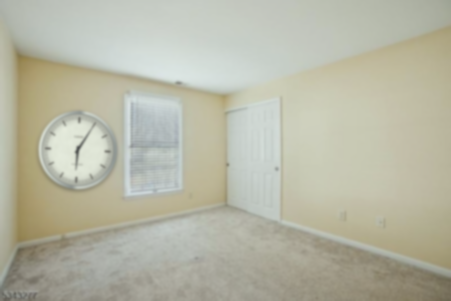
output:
6:05
